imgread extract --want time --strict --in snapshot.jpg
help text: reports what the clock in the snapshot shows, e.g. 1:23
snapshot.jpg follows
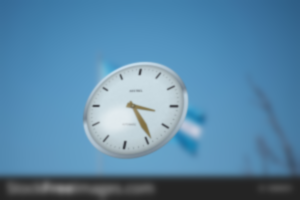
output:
3:24
